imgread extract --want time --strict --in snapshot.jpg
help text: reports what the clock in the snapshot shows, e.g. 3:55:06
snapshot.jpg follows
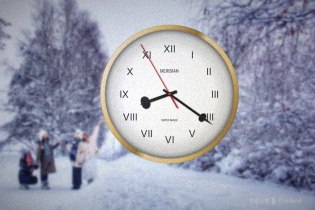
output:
8:20:55
